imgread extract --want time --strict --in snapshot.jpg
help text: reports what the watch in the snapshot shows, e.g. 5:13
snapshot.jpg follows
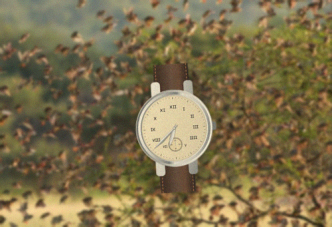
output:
6:38
